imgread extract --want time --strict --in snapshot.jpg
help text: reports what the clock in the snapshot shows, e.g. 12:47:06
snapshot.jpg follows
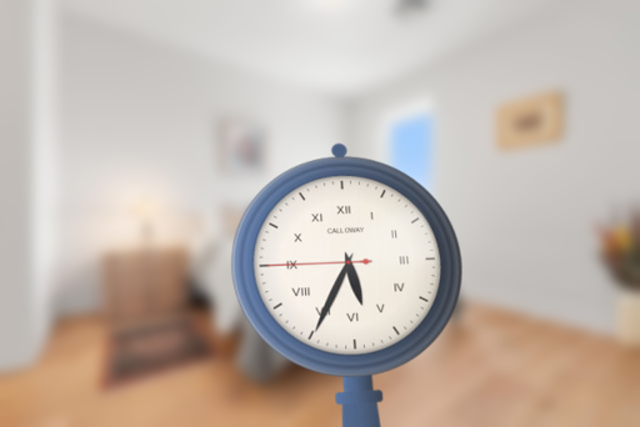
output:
5:34:45
